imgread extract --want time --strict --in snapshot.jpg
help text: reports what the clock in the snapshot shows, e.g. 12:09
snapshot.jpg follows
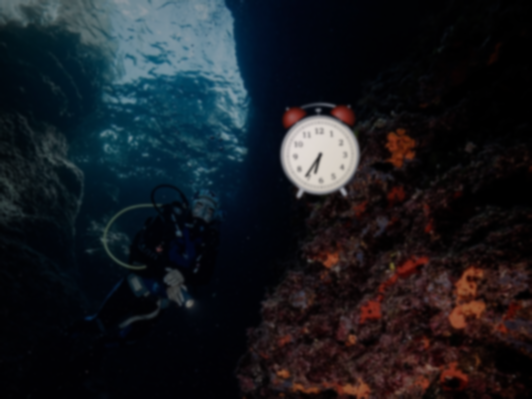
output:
6:36
